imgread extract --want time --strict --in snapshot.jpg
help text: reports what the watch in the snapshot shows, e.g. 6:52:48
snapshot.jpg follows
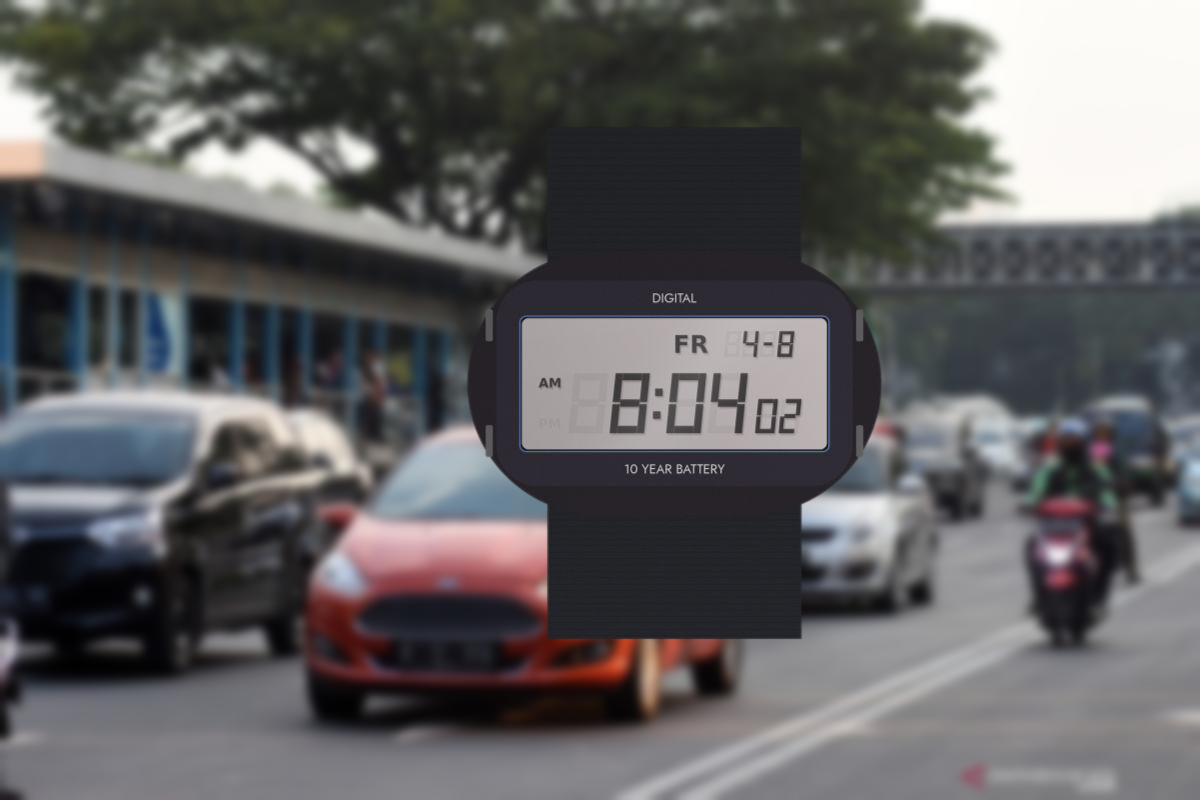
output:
8:04:02
